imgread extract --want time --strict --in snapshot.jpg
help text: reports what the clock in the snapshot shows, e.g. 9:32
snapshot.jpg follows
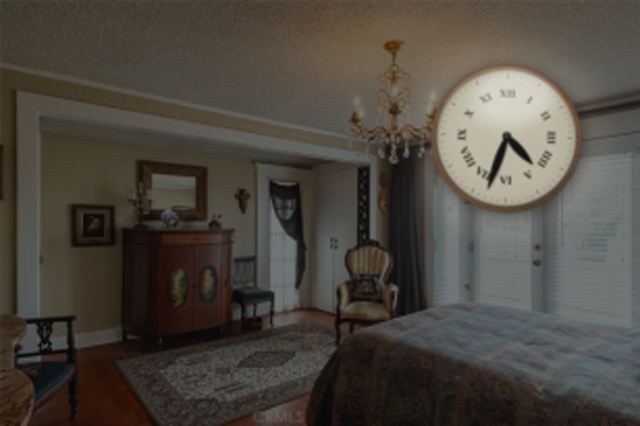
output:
4:33
